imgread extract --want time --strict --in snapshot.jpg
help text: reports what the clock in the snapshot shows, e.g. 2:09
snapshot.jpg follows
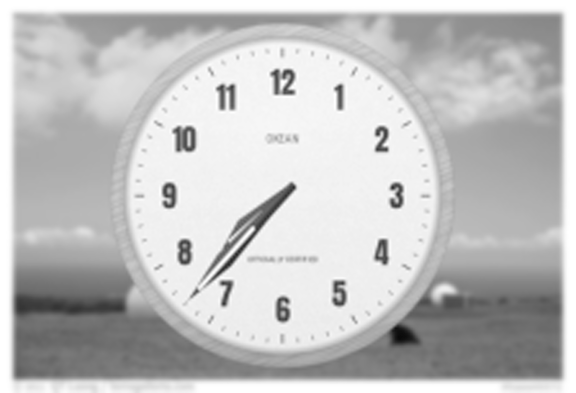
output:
7:37
